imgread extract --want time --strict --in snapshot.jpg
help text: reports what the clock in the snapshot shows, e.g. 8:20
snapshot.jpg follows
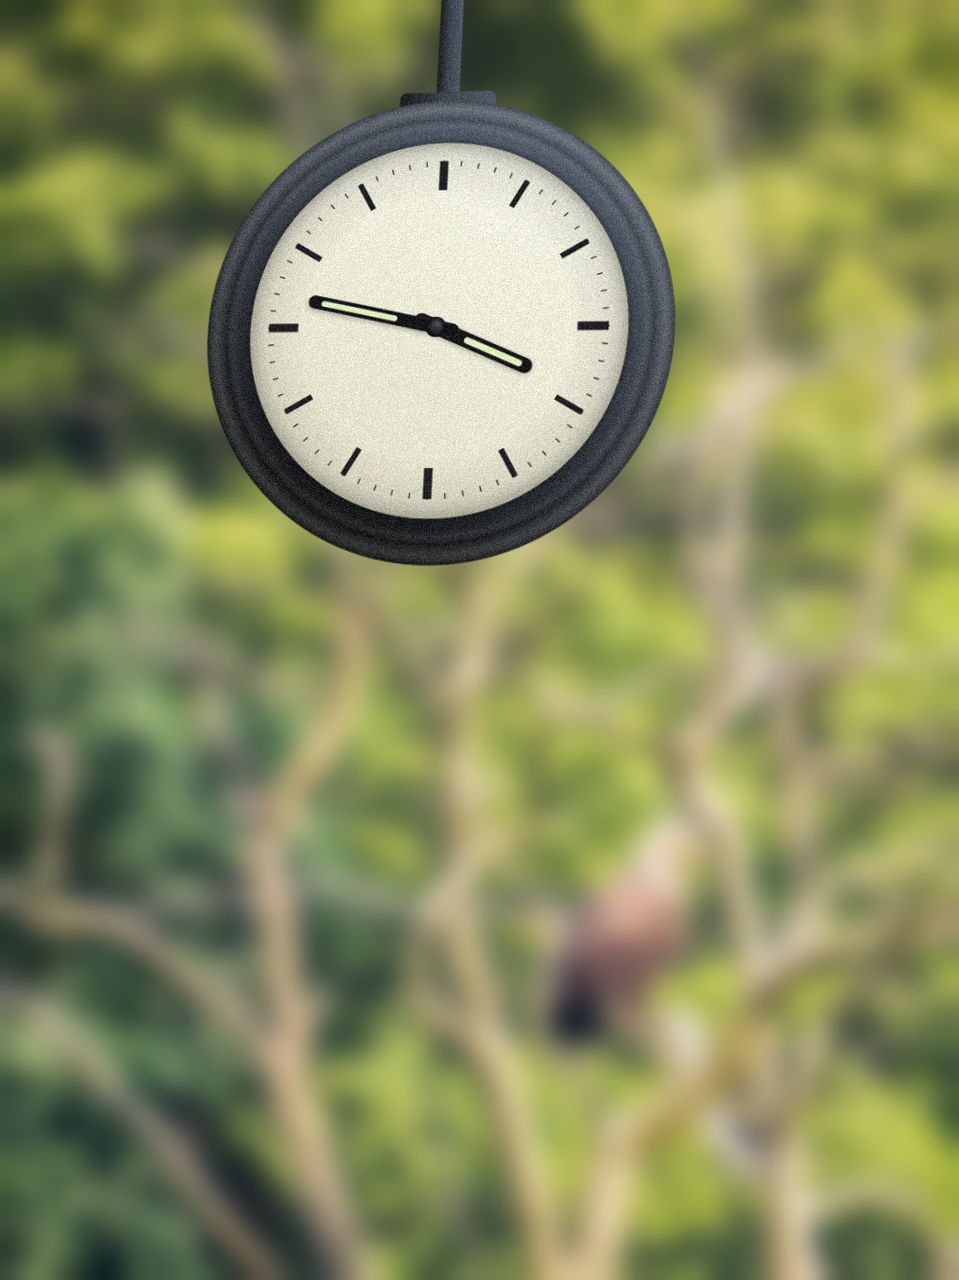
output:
3:47
